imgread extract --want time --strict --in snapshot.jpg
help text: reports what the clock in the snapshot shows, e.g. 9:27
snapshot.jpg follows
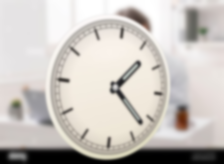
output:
1:22
